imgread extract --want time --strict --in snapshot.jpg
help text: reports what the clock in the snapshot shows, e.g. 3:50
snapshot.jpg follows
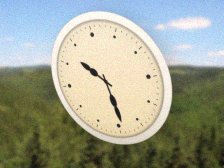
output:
10:29
